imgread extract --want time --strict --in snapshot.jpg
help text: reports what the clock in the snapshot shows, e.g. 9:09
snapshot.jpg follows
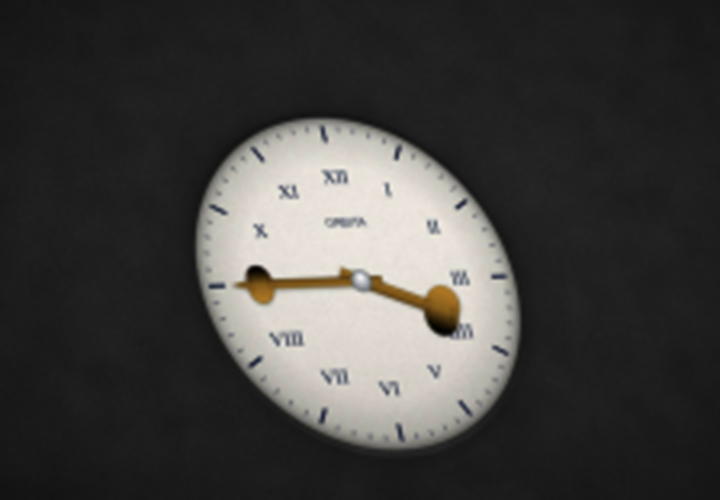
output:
3:45
